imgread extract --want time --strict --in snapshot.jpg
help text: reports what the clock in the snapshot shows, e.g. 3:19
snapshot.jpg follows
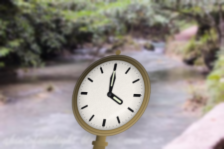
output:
4:00
